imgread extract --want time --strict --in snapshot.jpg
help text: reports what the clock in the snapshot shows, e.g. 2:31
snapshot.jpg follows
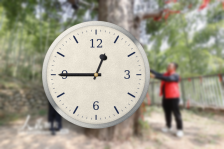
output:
12:45
